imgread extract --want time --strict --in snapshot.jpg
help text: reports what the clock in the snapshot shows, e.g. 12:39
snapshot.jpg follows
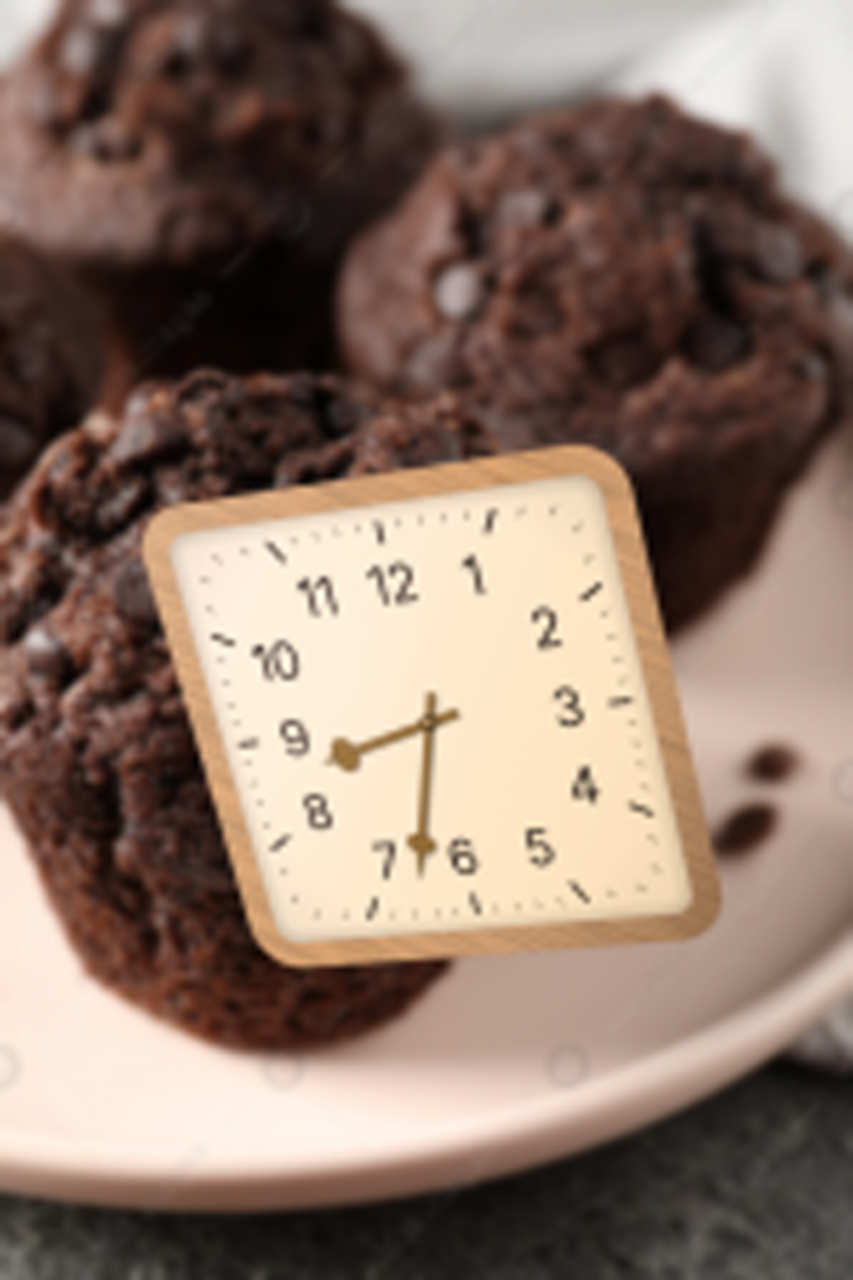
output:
8:33
